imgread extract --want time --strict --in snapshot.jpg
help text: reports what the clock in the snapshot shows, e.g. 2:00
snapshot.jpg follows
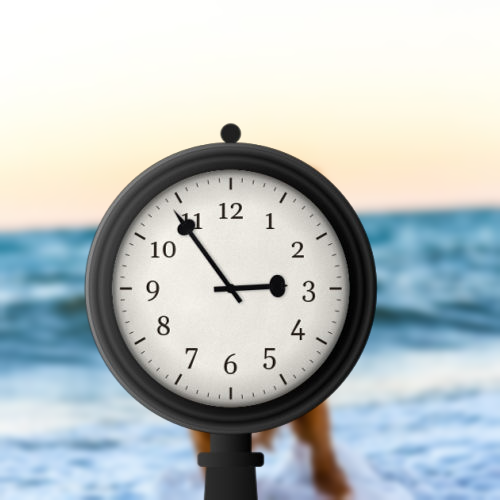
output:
2:54
